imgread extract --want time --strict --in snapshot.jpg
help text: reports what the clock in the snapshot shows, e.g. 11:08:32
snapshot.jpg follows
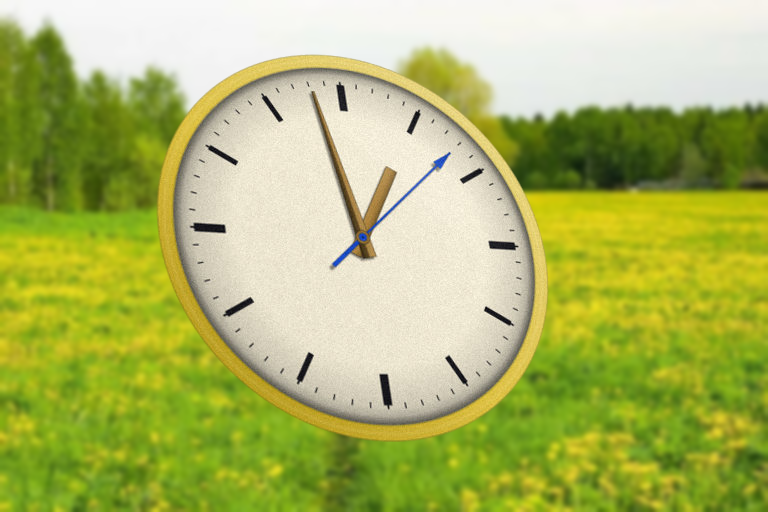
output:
12:58:08
